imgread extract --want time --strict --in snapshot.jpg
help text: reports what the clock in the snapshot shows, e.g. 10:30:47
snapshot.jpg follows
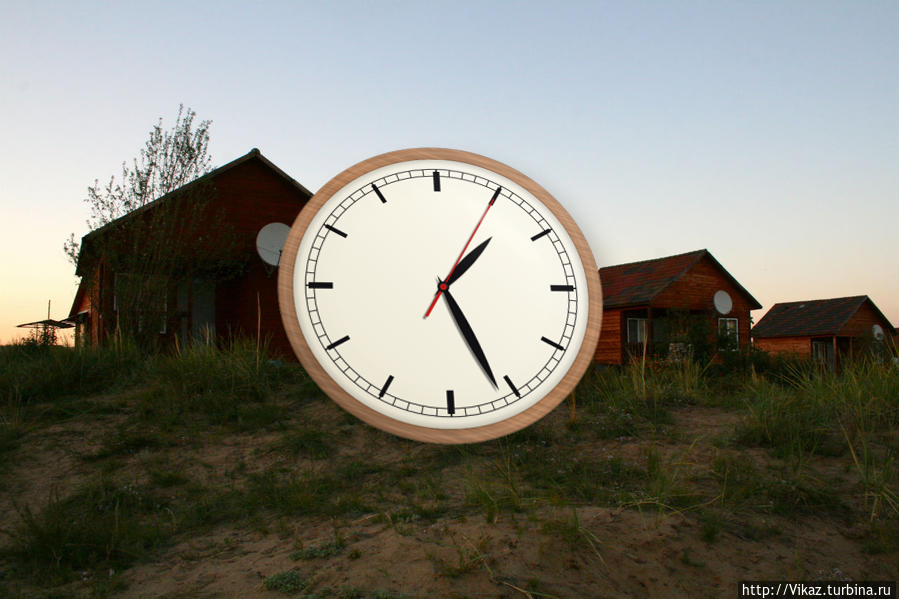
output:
1:26:05
